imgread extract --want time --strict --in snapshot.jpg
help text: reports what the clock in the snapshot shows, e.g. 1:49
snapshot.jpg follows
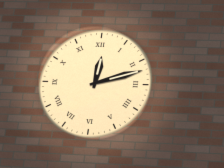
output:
12:12
